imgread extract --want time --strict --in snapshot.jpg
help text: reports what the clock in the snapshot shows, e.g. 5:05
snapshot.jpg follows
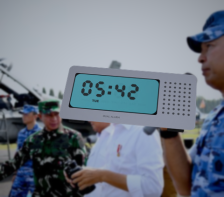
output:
5:42
